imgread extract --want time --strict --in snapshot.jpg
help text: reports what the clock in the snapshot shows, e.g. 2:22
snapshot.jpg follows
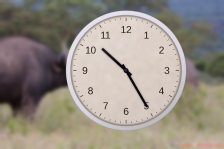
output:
10:25
